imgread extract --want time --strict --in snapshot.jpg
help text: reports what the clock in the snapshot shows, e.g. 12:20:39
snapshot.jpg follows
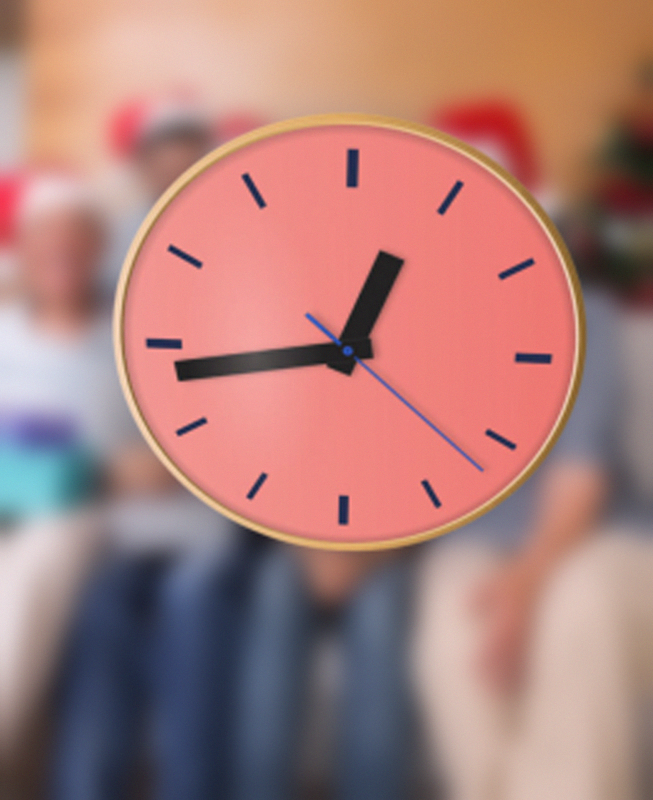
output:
12:43:22
